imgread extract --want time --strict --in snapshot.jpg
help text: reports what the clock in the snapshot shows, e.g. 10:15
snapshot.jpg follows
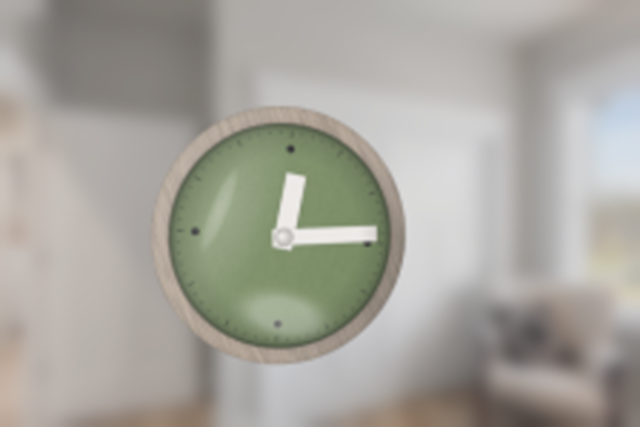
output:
12:14
